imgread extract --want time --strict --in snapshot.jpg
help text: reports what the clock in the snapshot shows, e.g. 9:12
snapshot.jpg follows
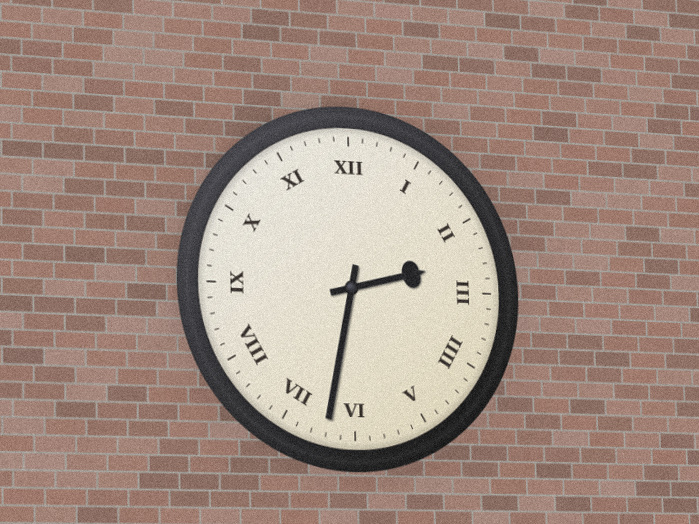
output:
2:32
